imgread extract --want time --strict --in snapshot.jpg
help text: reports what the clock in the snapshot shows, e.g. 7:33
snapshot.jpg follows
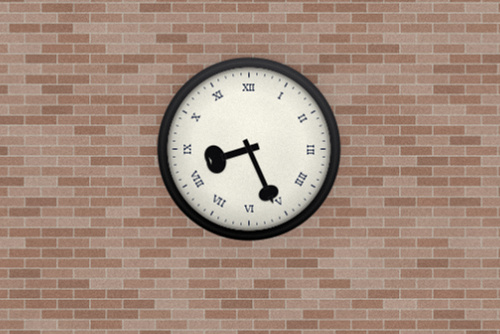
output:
8:26
